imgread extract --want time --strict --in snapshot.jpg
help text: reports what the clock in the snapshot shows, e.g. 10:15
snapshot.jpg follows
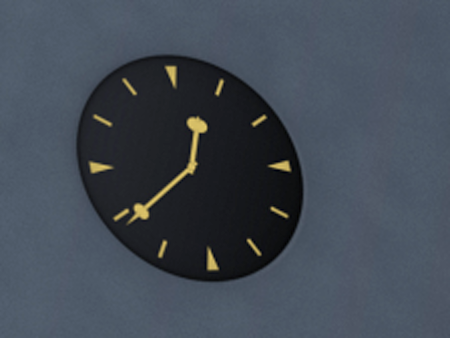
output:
12:39
